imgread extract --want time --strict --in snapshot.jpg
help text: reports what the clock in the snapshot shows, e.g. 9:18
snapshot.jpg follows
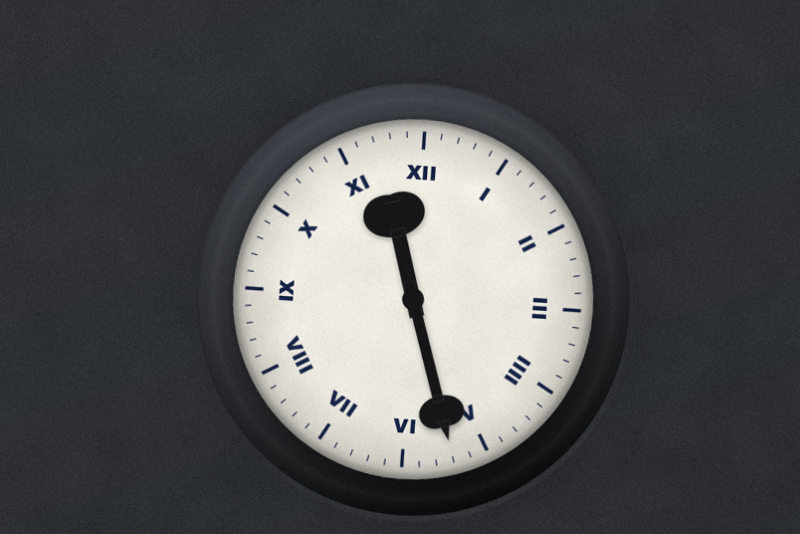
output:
11:27
